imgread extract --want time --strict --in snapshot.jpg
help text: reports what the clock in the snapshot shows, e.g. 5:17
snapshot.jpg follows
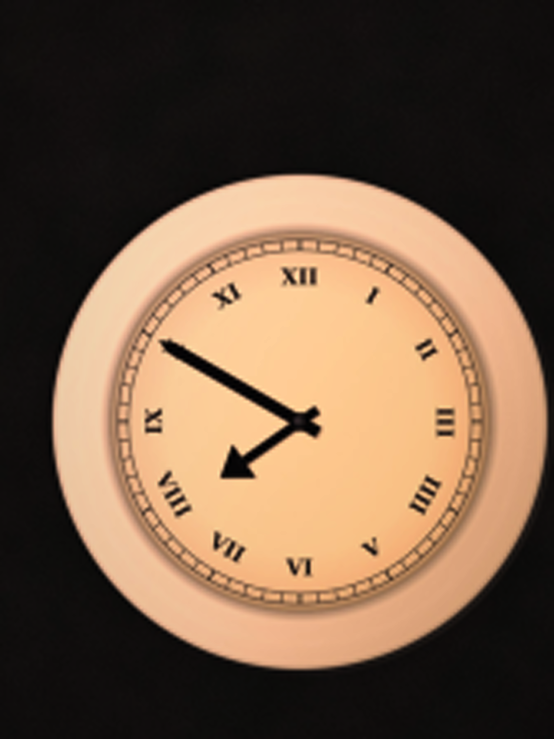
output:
7:50
